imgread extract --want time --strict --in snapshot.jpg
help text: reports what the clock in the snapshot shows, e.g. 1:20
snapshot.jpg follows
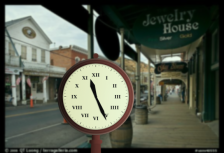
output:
11:26
